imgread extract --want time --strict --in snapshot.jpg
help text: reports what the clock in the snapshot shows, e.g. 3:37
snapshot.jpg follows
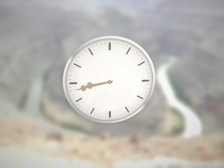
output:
8:43
